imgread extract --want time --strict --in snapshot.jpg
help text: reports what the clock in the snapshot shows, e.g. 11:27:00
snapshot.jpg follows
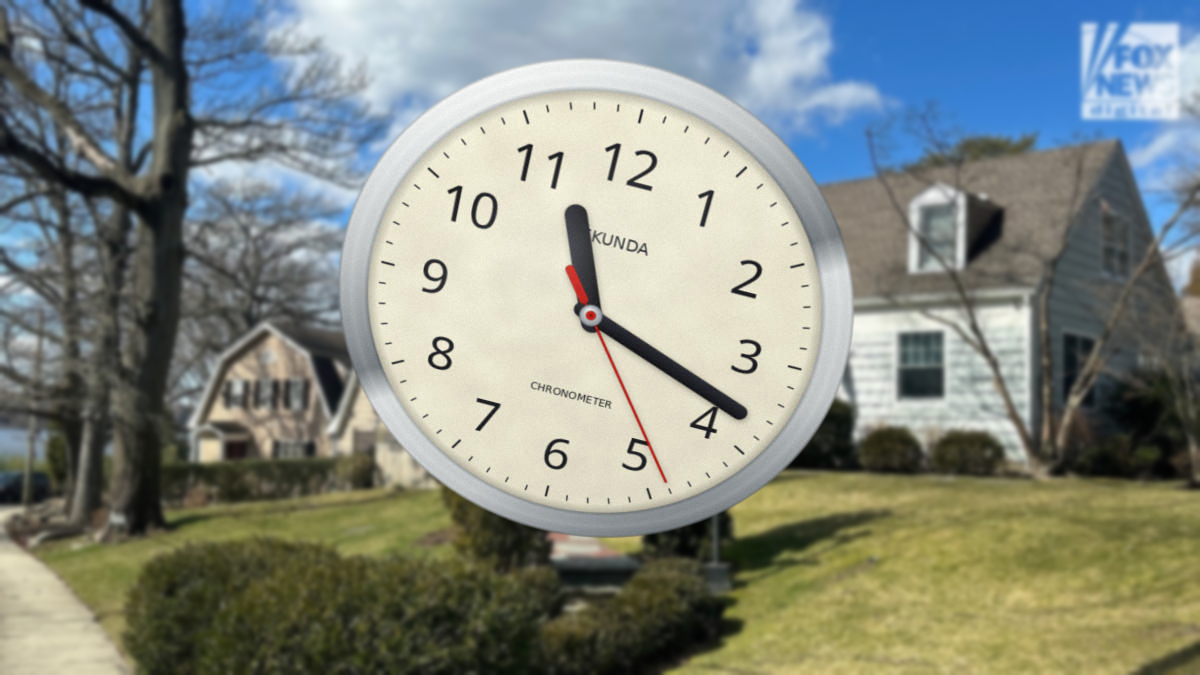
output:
11:18:24
